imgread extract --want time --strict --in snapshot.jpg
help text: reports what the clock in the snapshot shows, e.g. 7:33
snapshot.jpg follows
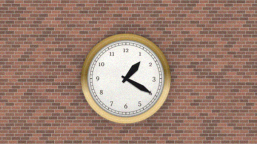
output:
1:20
